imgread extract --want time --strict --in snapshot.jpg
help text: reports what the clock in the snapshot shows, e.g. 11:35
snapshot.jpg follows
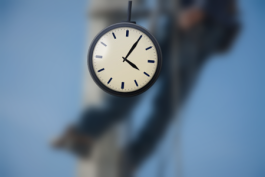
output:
4:05
